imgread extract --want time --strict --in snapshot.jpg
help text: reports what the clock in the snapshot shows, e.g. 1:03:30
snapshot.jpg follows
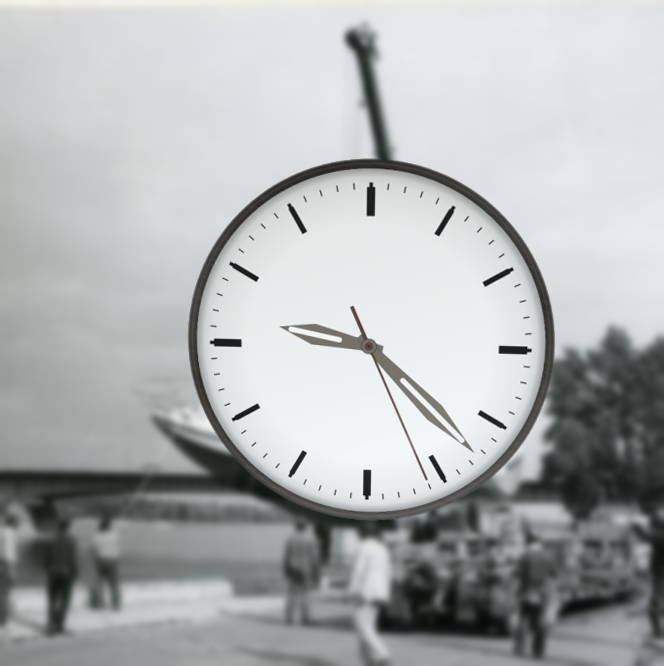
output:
9:22:26
